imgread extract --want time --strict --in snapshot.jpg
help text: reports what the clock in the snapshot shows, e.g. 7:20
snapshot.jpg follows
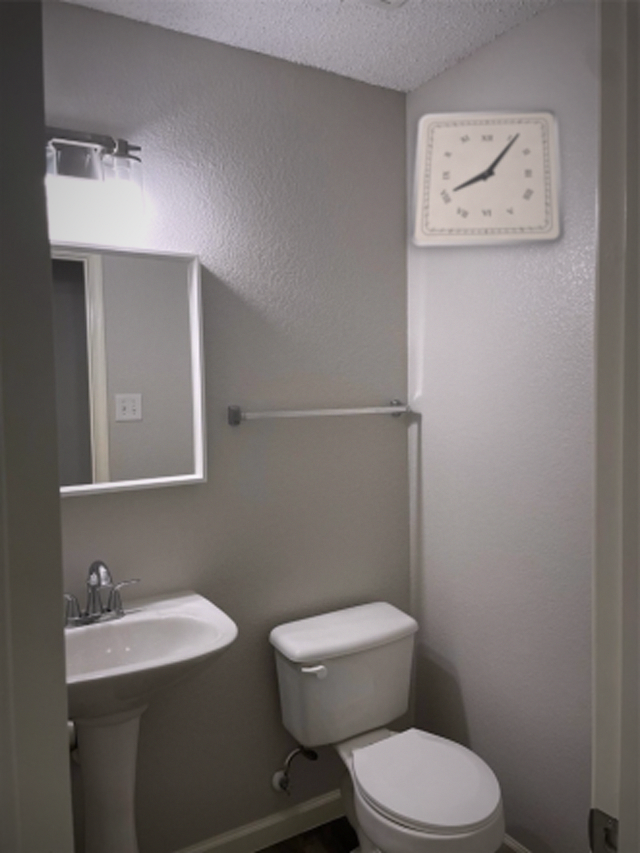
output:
8:06
